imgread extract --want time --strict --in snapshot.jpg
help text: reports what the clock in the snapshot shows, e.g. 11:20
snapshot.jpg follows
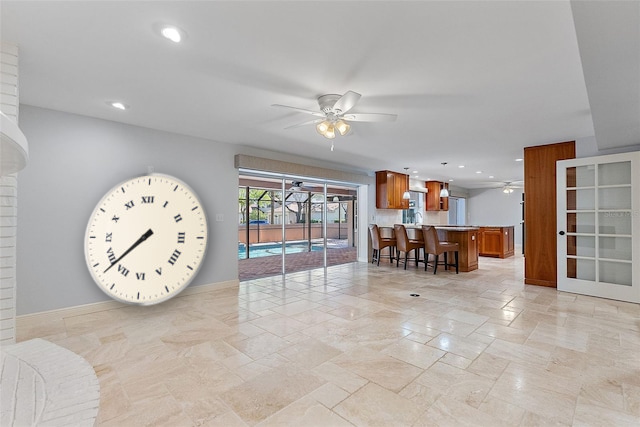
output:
7:38
